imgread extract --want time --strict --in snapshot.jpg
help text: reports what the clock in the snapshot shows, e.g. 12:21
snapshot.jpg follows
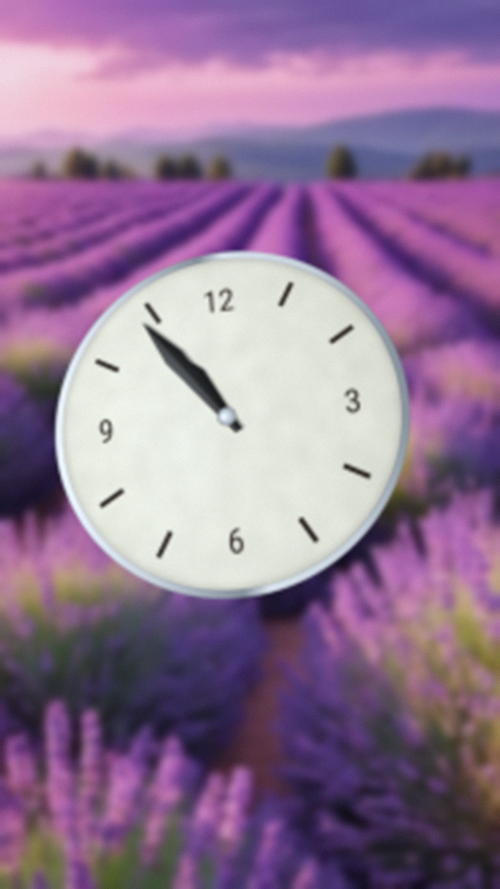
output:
10:54
